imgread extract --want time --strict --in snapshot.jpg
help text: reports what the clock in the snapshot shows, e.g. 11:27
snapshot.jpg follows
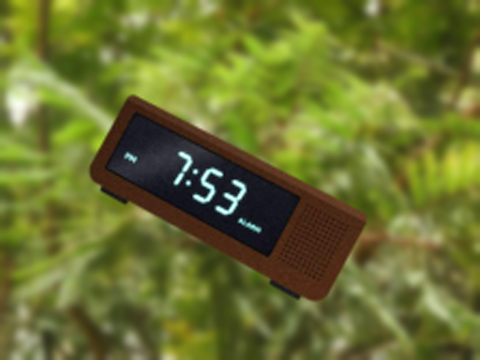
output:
7:53
